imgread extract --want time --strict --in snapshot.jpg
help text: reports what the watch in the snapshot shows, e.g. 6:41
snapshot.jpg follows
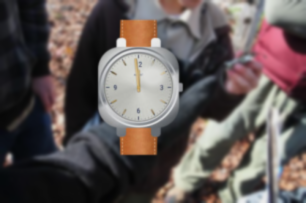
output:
11:59
